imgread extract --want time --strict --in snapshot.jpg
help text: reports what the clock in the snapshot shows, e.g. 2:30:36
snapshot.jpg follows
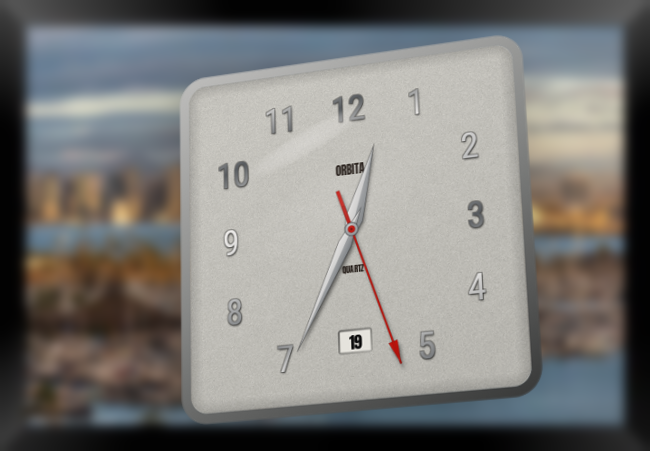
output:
12:34:27
